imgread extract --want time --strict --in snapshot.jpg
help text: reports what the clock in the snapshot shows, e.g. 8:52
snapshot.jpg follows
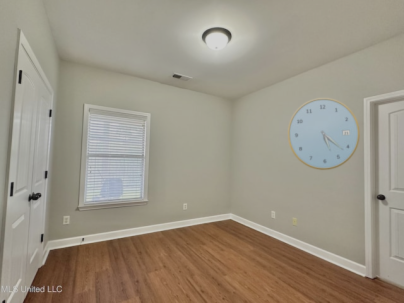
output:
5:22
